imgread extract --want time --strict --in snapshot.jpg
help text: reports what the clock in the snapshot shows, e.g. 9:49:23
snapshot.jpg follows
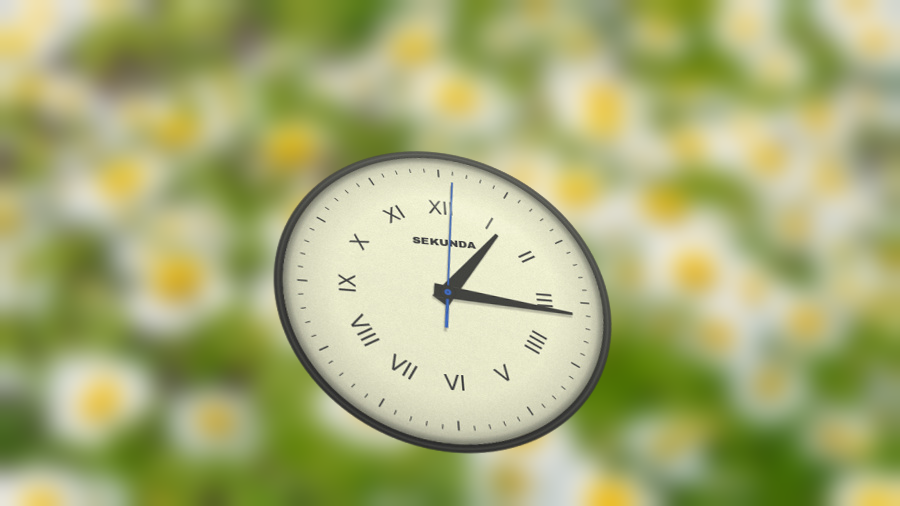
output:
1:16:01
